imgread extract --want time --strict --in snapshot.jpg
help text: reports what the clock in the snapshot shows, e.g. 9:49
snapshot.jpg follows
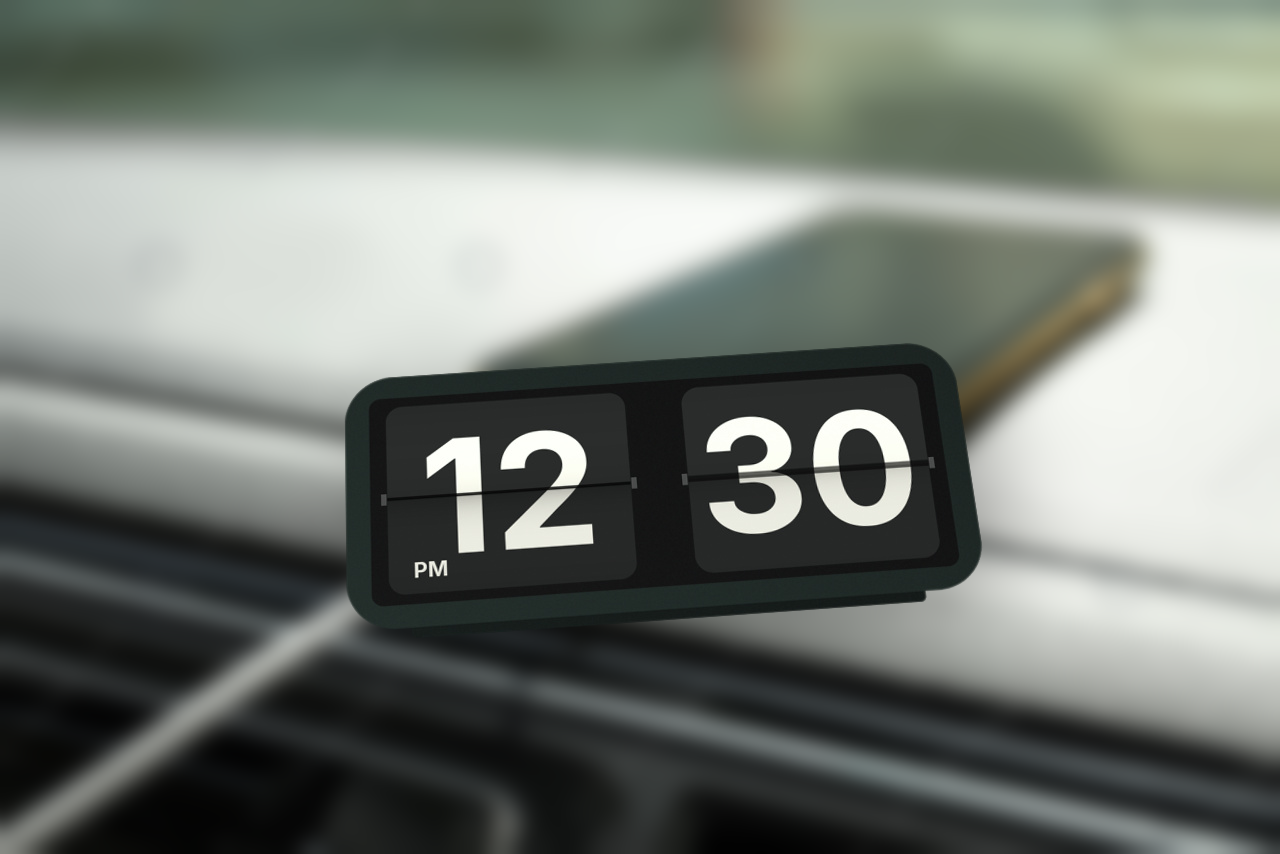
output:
12:30
